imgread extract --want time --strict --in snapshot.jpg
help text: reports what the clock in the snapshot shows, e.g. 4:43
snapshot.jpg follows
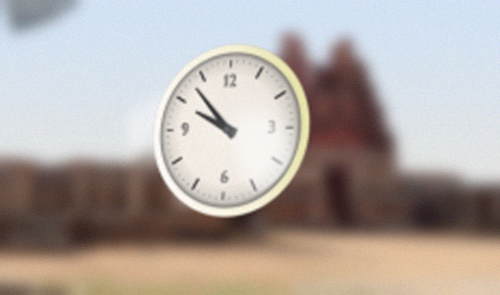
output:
9:53
